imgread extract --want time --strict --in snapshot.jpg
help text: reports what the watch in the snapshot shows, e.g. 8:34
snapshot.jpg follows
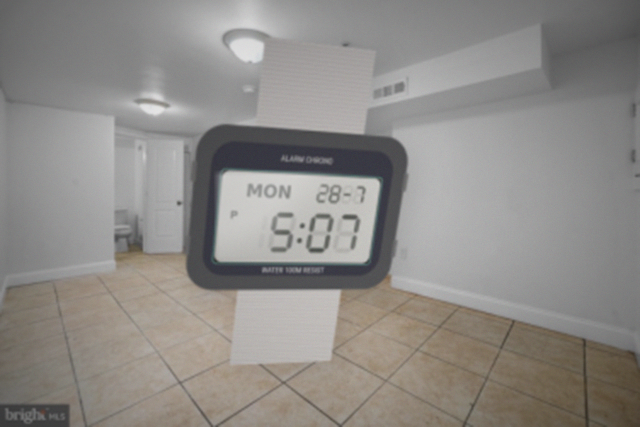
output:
5:07
